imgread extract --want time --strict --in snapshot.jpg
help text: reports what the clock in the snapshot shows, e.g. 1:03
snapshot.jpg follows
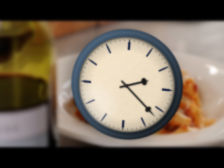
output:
2:22
